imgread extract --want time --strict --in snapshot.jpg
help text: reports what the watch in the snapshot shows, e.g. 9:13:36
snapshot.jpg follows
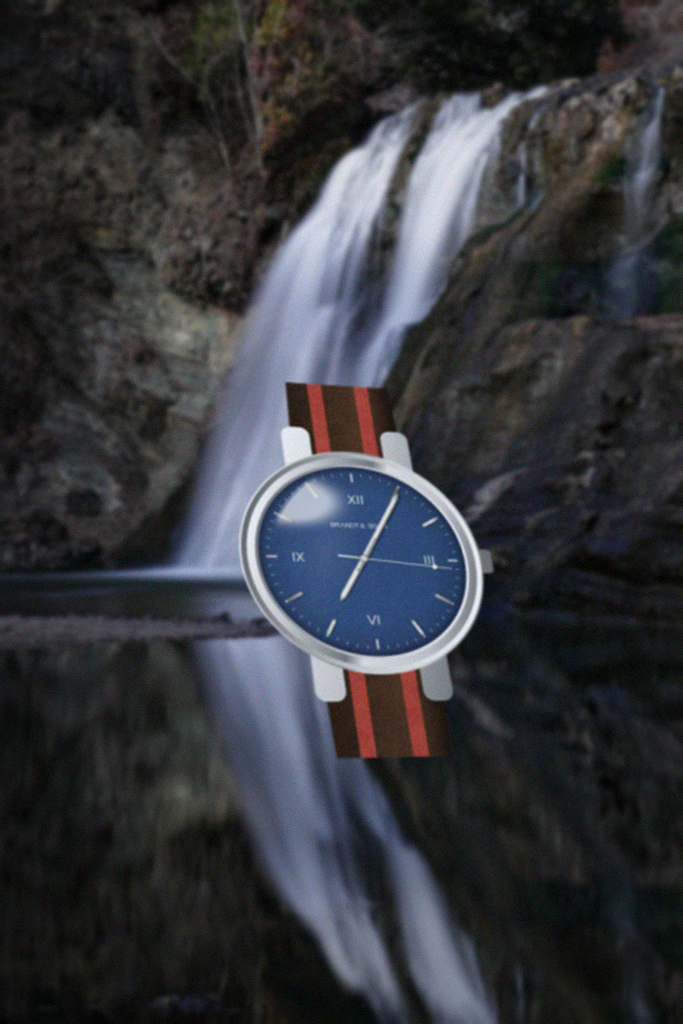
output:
7:05:16
